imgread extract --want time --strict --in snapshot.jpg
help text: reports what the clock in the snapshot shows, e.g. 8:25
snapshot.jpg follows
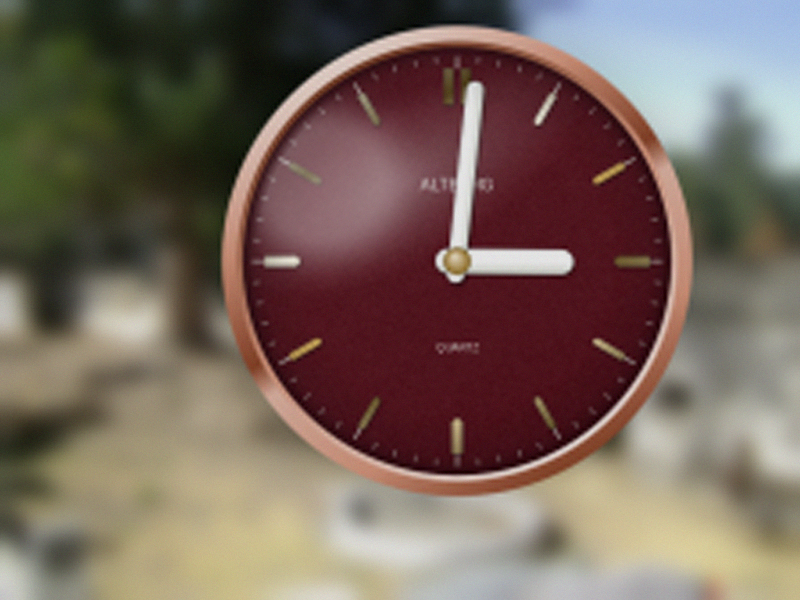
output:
3:01
